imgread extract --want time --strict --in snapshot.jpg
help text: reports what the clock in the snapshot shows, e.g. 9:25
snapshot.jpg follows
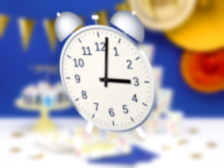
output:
3:02
